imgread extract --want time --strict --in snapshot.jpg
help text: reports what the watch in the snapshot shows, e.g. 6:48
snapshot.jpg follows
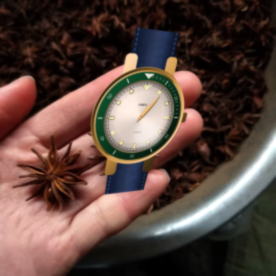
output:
1:06
